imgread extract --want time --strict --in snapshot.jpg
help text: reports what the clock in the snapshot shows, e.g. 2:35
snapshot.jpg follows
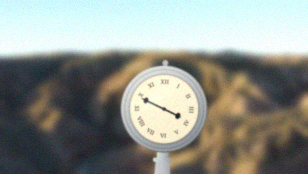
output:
3:49
